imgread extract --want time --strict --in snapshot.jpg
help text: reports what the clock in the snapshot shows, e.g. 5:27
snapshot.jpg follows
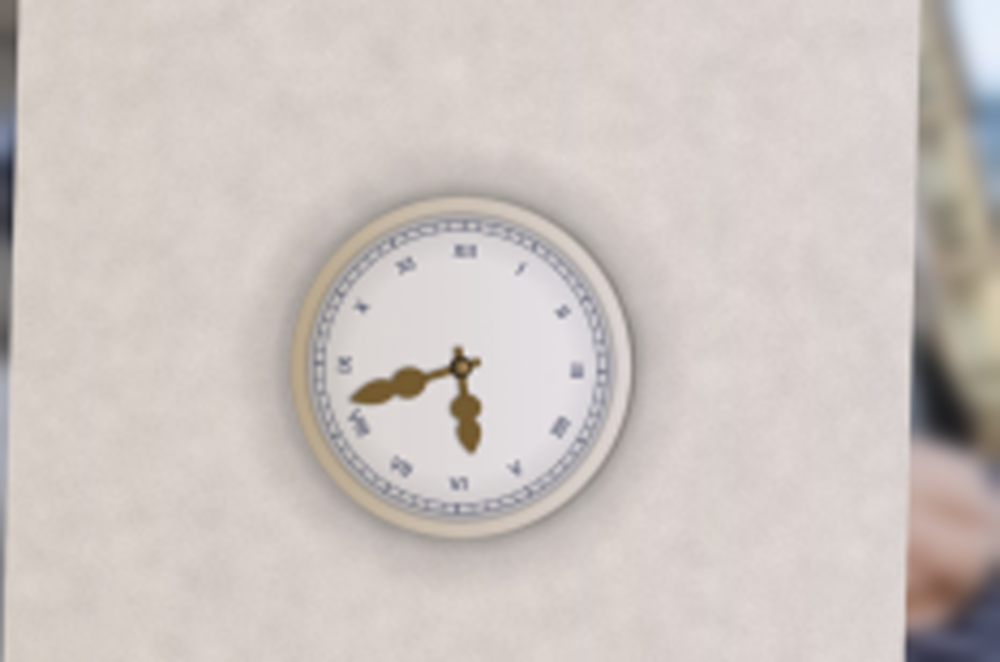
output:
5:42
